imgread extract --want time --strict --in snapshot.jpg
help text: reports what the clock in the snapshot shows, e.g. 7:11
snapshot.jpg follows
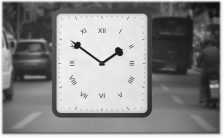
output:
1:51
